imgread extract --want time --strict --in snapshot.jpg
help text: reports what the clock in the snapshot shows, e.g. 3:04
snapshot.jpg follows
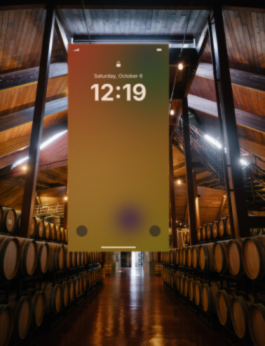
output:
12:19
